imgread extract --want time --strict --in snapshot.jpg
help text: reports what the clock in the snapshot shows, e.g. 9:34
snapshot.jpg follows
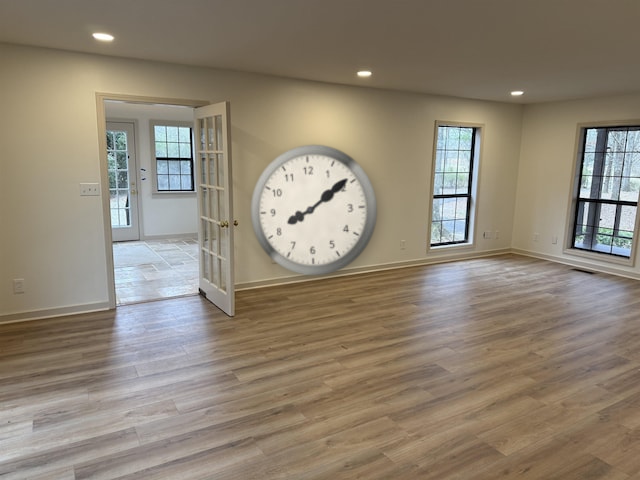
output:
8:09
